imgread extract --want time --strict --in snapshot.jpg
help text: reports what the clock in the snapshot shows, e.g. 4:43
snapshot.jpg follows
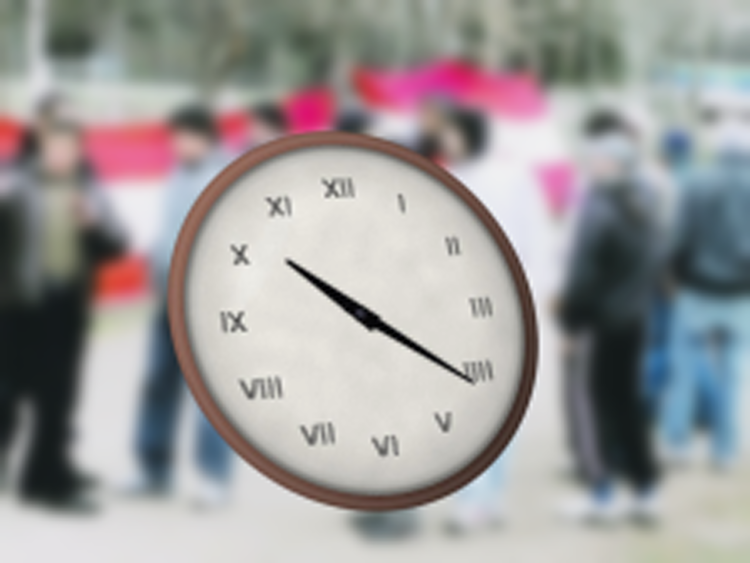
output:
10:21
